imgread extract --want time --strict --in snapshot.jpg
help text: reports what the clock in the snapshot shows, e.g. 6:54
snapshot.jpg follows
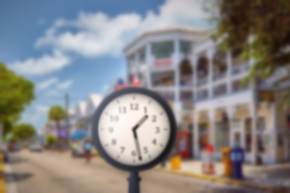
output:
1:28
